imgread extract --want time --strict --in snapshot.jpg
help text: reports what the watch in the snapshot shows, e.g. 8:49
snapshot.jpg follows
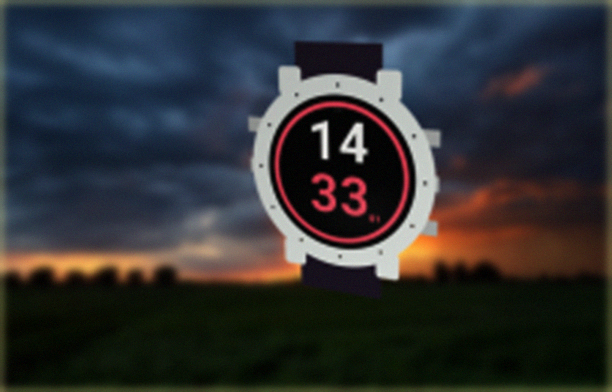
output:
14:33
